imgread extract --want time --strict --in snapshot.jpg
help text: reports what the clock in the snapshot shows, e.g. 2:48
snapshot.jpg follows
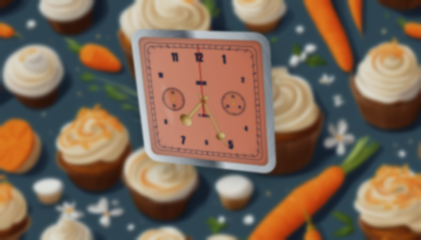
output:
7:26
